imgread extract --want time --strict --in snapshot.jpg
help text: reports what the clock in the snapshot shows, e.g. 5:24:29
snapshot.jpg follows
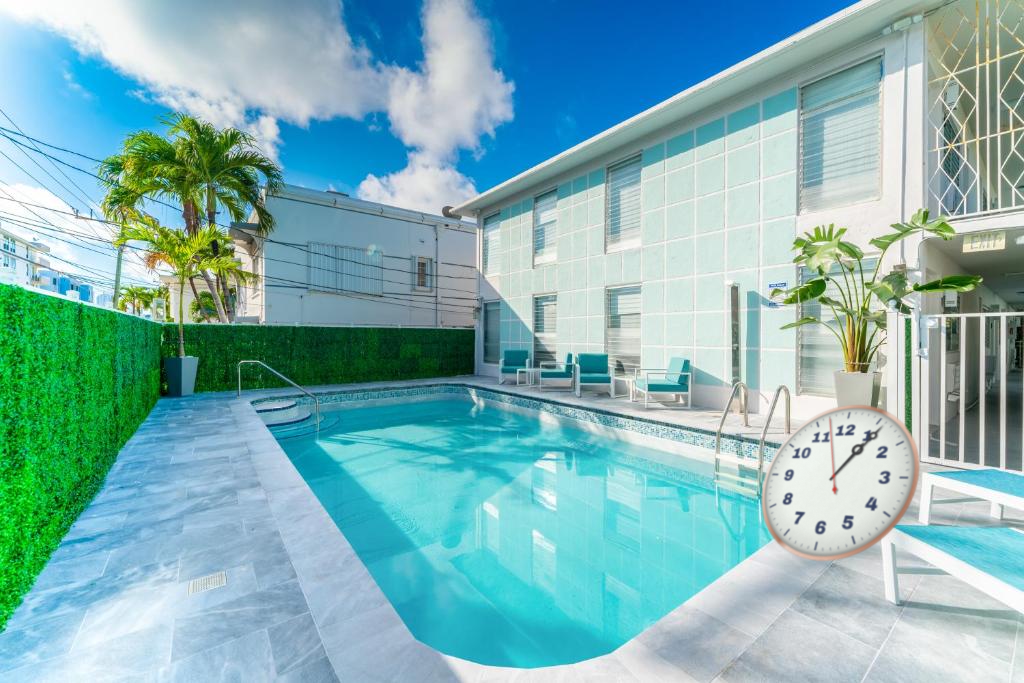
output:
1:05:57
